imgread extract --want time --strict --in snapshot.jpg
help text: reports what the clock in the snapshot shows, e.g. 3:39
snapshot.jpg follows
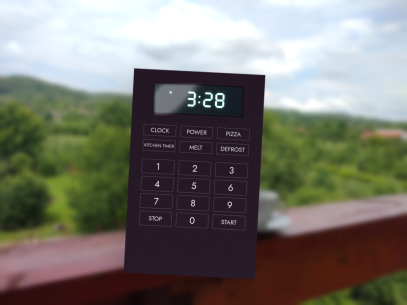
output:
3:28
